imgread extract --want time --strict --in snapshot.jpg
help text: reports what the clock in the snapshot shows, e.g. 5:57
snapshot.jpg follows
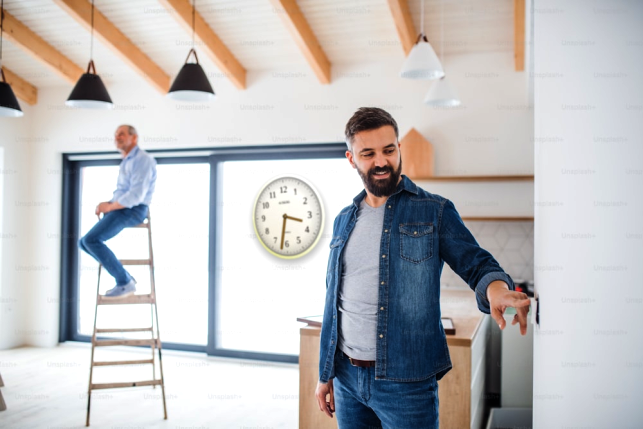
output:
3:32
